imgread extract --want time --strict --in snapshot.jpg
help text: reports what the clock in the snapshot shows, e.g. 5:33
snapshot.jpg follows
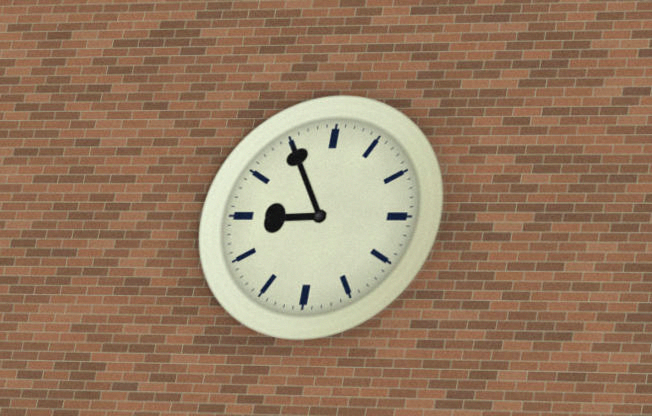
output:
8:55
